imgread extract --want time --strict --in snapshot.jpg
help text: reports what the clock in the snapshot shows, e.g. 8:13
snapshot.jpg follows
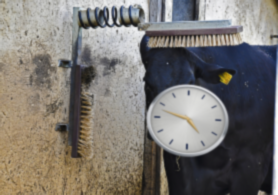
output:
4:48
